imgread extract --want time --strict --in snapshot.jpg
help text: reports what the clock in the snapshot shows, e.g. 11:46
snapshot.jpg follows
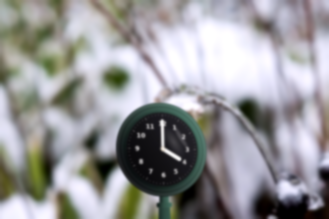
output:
4:00
